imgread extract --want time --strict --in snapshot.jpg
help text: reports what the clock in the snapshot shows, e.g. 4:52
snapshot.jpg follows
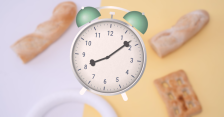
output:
8:08
